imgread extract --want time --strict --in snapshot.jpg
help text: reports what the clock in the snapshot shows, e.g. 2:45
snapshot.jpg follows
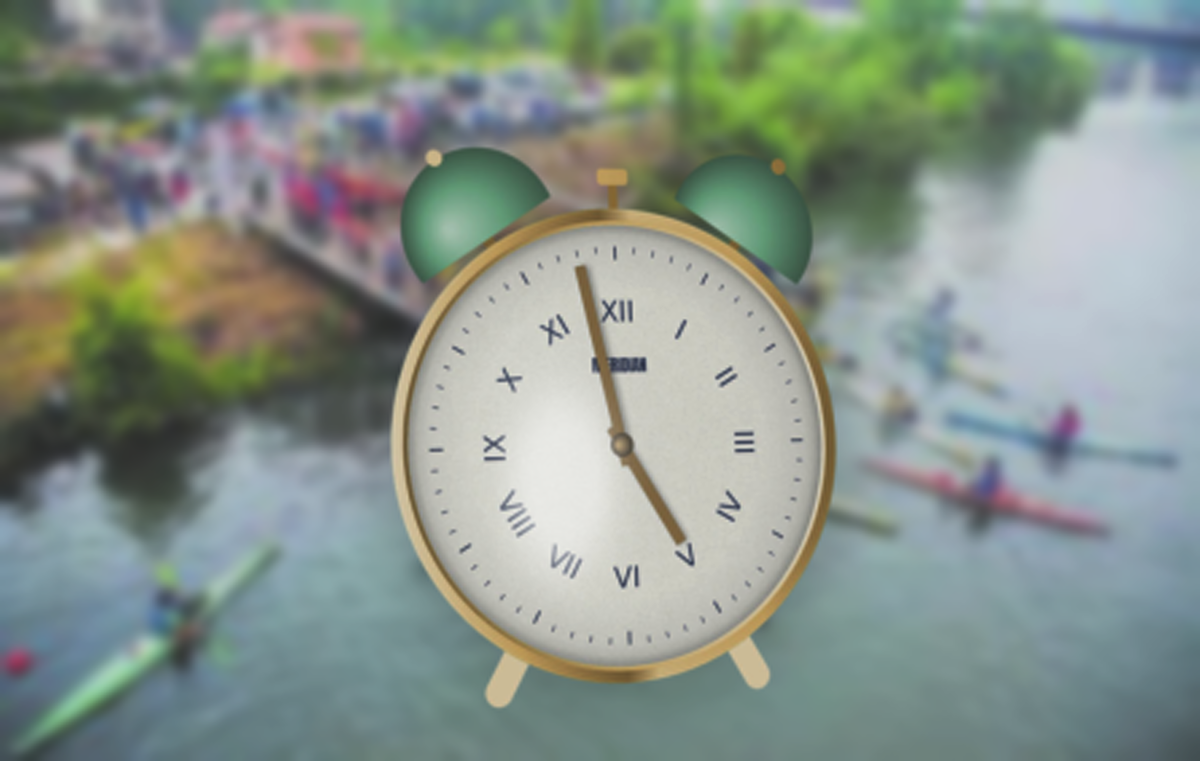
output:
4:58
